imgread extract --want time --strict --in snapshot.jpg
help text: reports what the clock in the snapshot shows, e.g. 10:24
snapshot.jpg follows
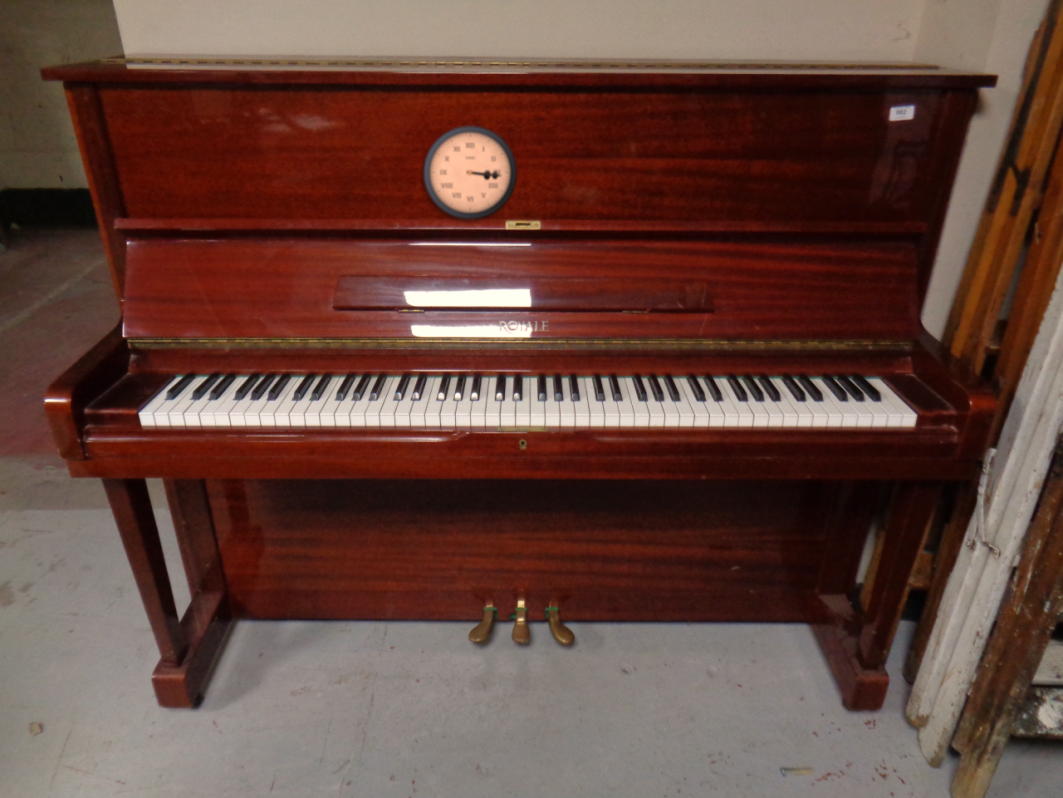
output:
3:16
